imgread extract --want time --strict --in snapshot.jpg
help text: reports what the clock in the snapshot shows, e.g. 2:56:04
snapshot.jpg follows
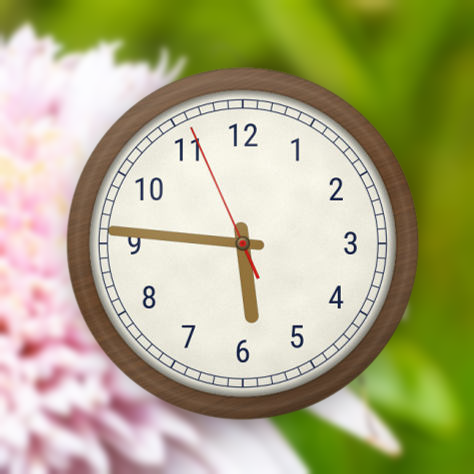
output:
5:45:56
